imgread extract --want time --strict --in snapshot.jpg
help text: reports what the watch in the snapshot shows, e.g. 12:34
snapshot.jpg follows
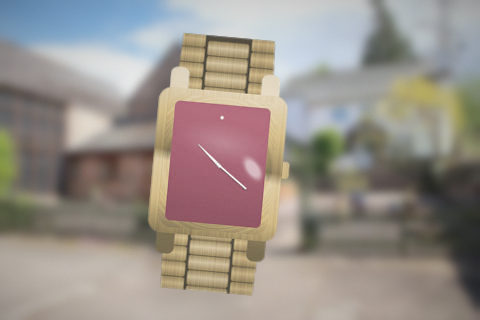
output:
10:21
